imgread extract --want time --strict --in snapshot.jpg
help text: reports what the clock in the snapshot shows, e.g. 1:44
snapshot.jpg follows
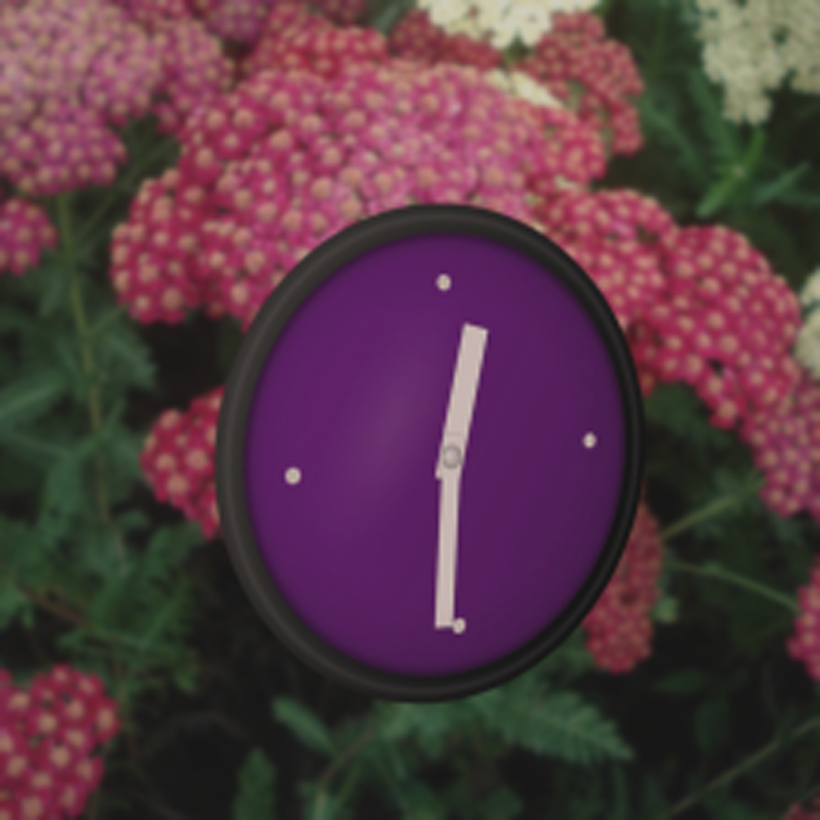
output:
12:31
